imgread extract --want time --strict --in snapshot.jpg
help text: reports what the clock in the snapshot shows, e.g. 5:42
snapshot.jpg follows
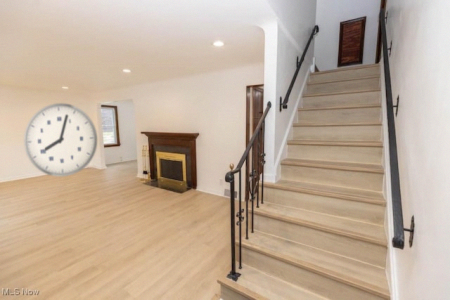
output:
8:03
